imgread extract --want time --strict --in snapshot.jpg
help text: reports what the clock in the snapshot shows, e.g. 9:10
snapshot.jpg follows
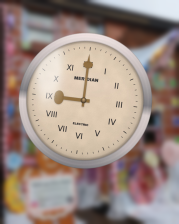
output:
9:00
